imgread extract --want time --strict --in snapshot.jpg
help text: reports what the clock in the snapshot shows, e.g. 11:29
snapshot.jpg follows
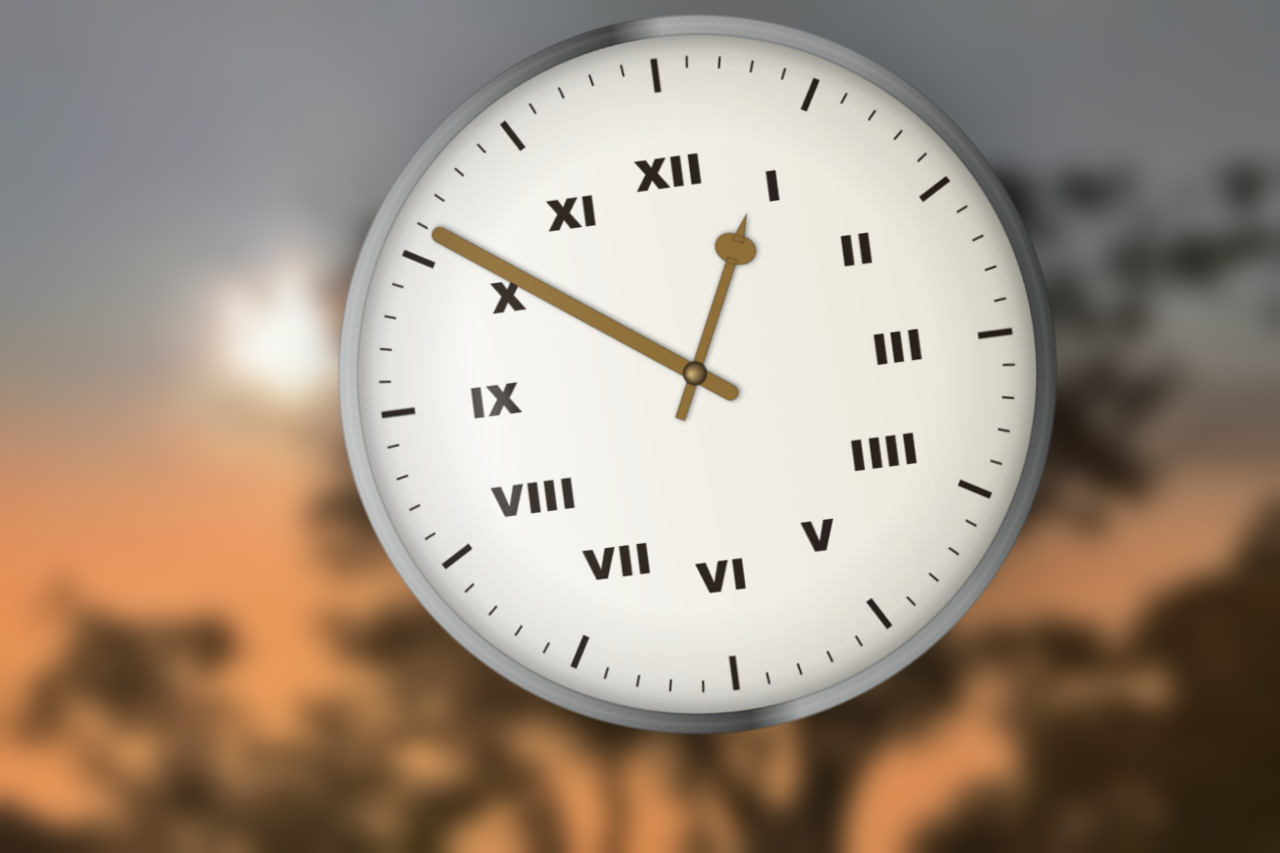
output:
12:51
